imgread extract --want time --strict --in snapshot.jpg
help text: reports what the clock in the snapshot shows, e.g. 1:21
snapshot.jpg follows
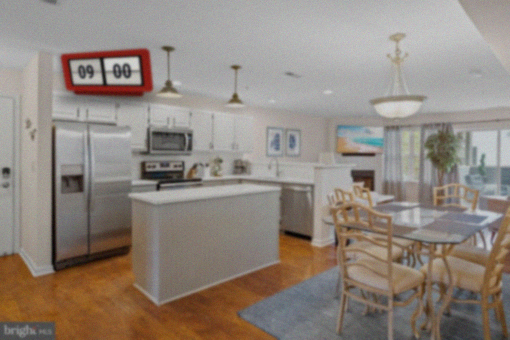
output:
9:00
